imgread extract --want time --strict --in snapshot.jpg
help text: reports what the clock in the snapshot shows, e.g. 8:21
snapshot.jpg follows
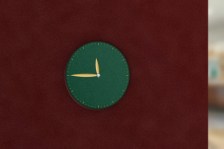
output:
11:45
